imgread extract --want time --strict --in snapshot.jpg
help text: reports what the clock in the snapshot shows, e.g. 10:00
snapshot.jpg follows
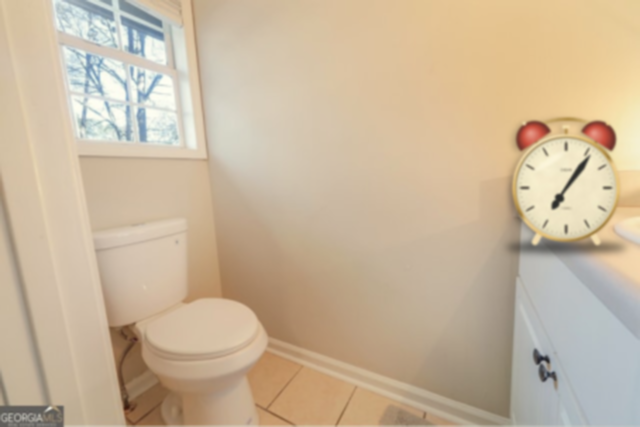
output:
7:06
